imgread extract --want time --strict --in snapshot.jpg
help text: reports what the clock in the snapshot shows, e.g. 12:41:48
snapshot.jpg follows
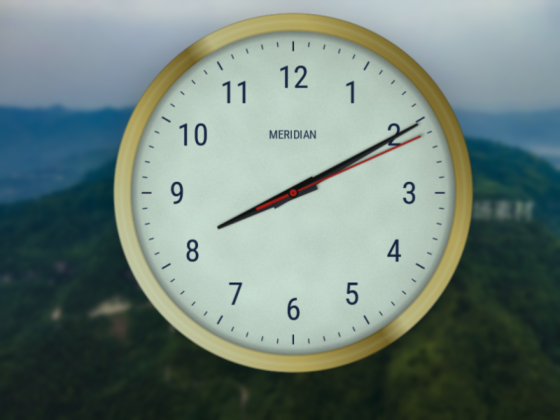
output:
8:10:11
